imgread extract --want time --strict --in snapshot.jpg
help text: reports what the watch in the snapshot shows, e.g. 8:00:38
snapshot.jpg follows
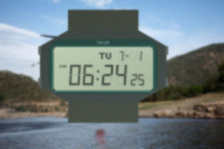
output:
6:24:25
